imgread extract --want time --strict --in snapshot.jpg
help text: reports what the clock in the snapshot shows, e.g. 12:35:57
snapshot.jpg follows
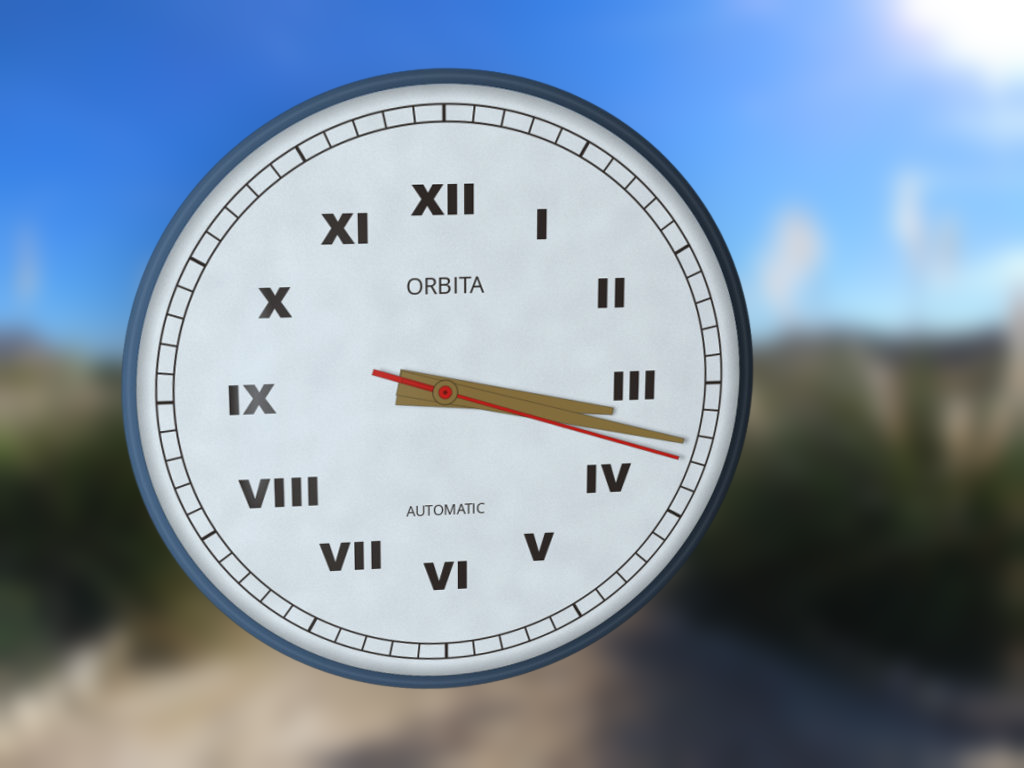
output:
3:17:18
